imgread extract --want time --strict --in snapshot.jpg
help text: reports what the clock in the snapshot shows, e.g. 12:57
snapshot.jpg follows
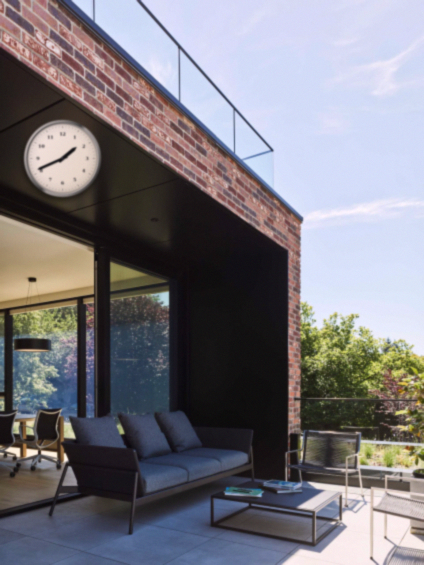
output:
1:41
